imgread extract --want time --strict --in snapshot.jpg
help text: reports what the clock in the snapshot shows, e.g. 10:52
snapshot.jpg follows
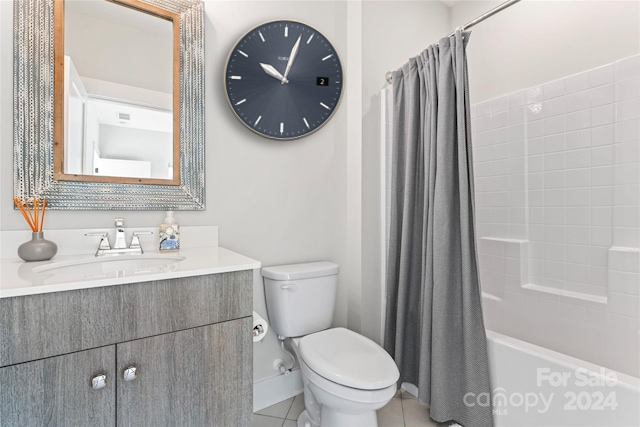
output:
10:03
